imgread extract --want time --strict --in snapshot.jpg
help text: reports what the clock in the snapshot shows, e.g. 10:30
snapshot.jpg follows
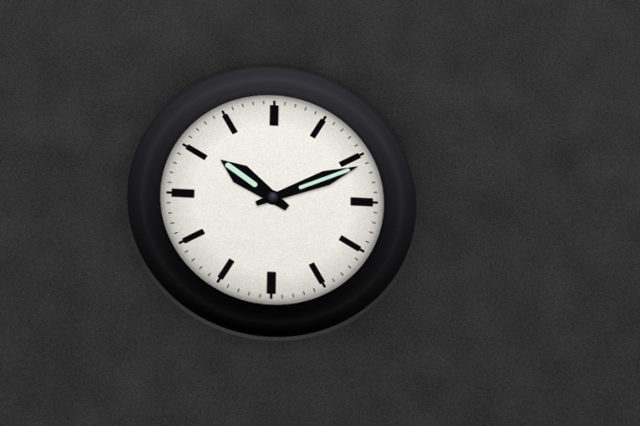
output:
10:11
